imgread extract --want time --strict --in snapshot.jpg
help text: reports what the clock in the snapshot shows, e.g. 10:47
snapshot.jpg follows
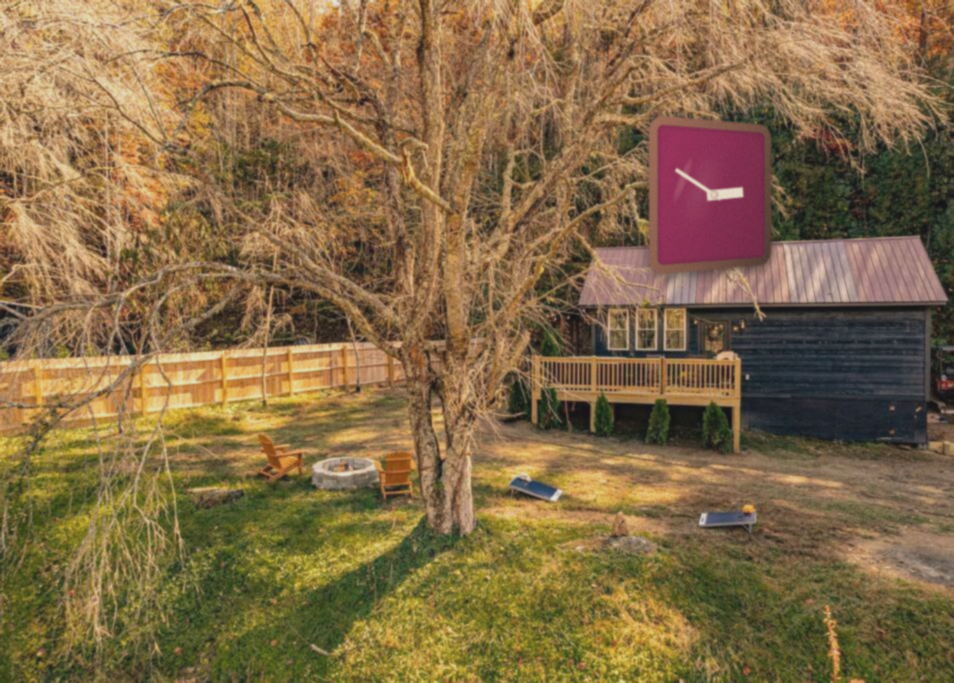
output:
2:50
